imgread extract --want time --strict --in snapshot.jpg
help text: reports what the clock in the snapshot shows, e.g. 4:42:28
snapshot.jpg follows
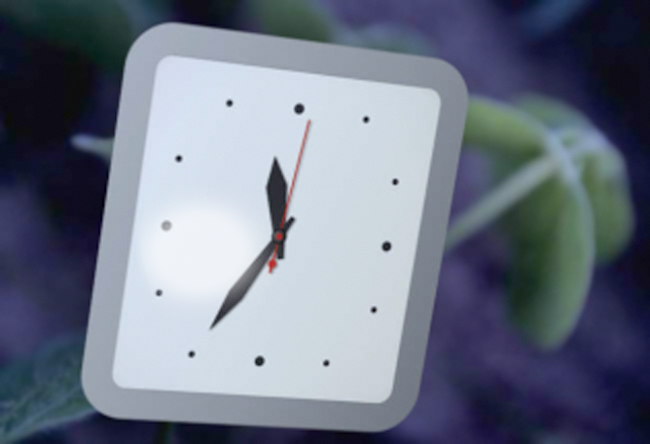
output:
11:35:01
